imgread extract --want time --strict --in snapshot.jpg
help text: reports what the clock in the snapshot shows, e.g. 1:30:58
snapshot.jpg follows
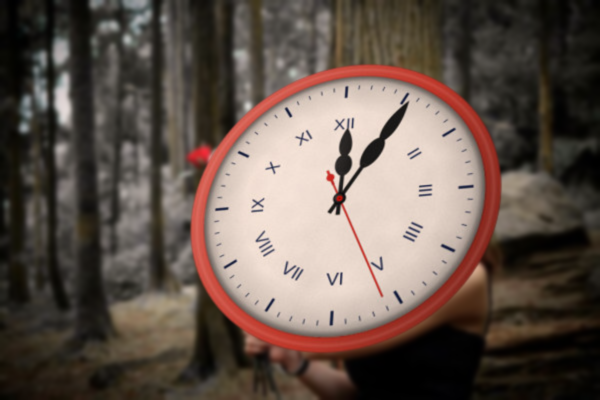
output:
12:05:26
